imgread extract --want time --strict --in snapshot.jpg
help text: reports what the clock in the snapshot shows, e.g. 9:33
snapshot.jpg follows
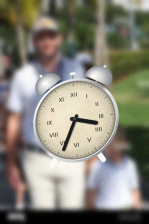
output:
3:34
